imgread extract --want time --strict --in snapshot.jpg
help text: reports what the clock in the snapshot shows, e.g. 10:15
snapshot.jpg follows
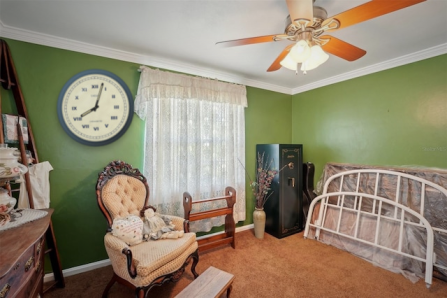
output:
8:03
